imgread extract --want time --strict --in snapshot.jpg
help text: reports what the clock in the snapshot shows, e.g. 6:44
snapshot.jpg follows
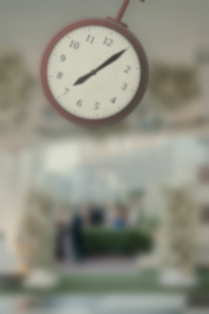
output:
7:05
